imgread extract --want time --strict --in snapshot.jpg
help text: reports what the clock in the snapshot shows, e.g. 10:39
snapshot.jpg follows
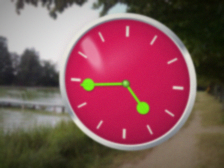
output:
4:44
